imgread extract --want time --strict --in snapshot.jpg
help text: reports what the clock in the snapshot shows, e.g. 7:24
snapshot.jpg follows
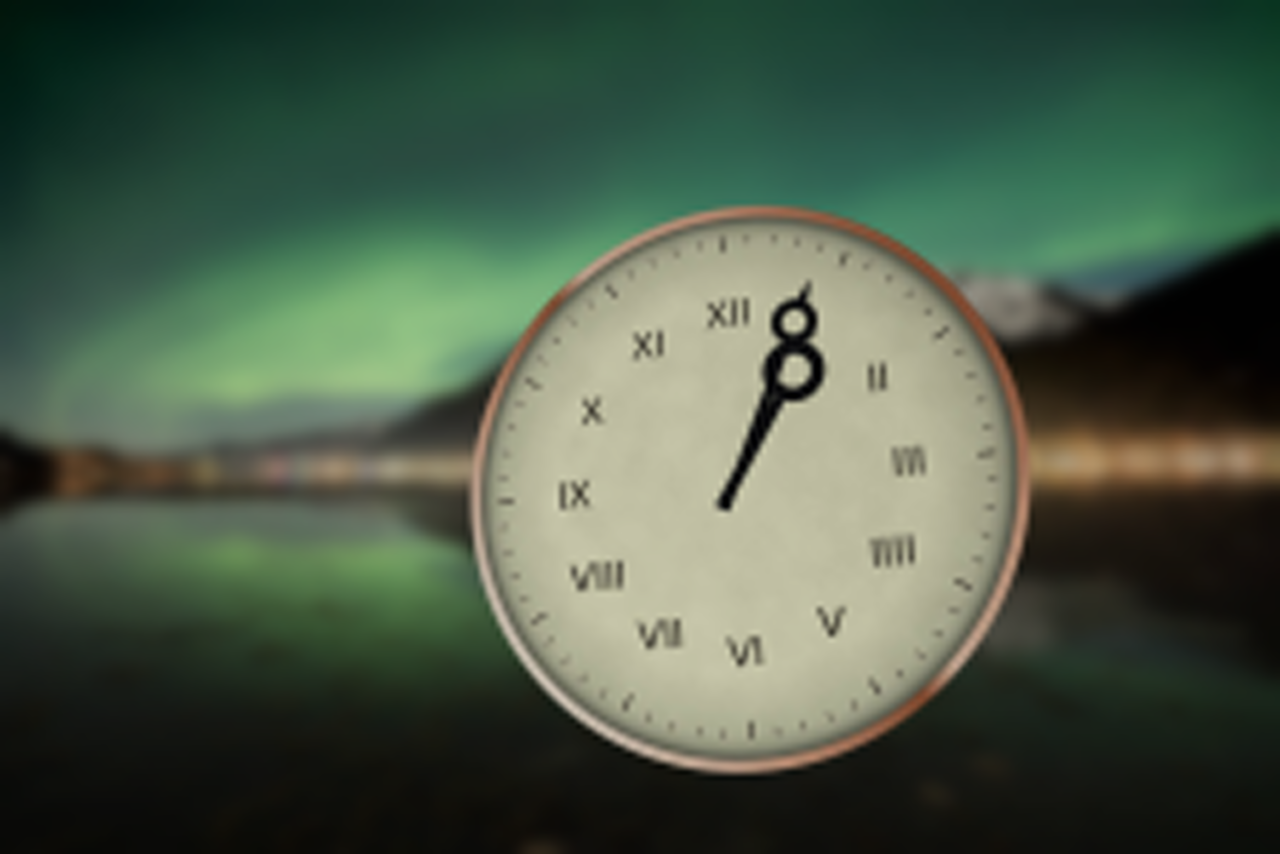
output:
1:04
